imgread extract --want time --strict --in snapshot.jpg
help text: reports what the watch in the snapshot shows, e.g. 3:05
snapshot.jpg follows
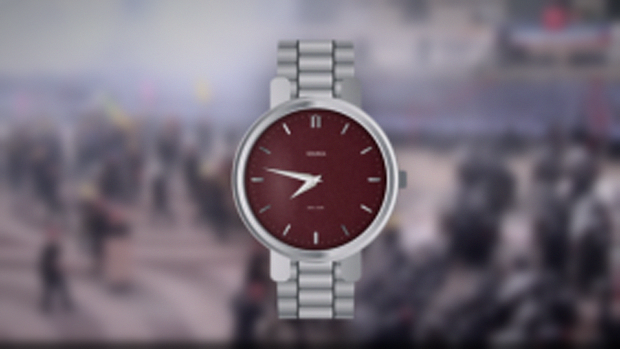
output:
7:47
